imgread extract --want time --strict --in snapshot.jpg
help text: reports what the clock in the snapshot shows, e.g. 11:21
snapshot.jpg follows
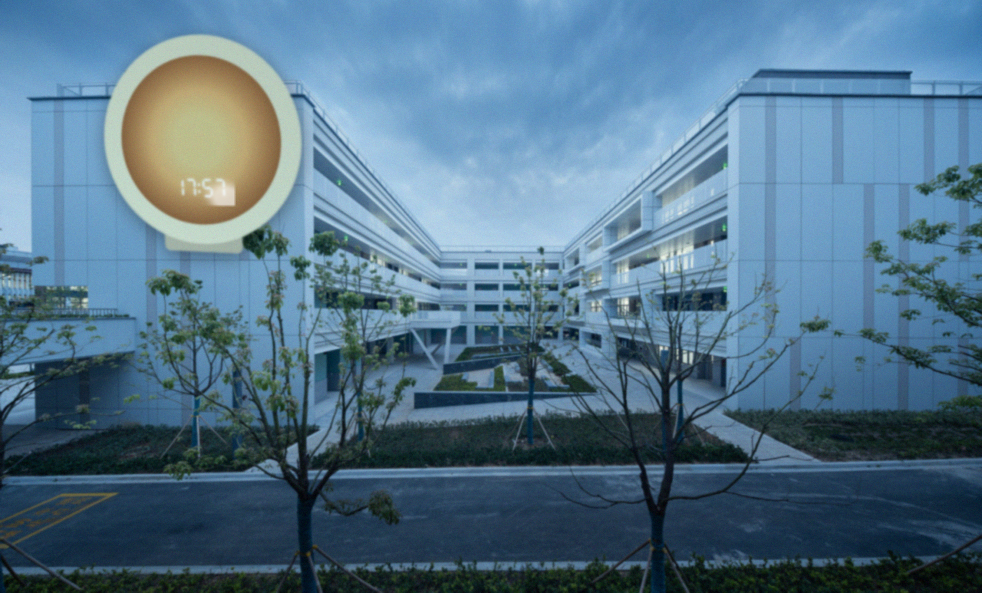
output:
17:57
